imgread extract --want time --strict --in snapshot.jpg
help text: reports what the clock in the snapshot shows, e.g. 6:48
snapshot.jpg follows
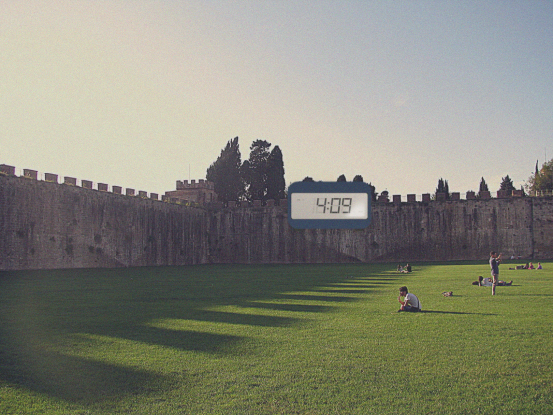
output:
4:09
